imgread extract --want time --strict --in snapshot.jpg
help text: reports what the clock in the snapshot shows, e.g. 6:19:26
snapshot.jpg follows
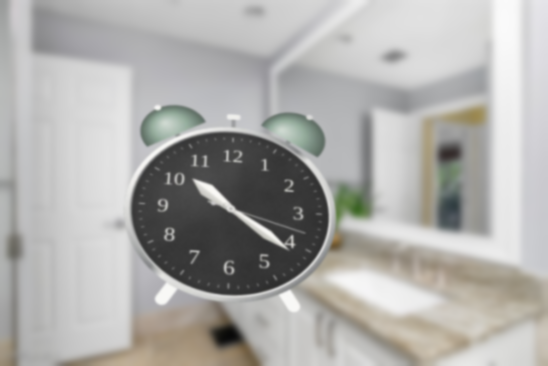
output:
10:21:18
